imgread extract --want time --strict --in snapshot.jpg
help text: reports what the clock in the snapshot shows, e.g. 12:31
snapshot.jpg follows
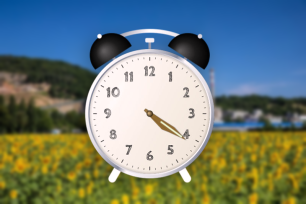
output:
4:21
